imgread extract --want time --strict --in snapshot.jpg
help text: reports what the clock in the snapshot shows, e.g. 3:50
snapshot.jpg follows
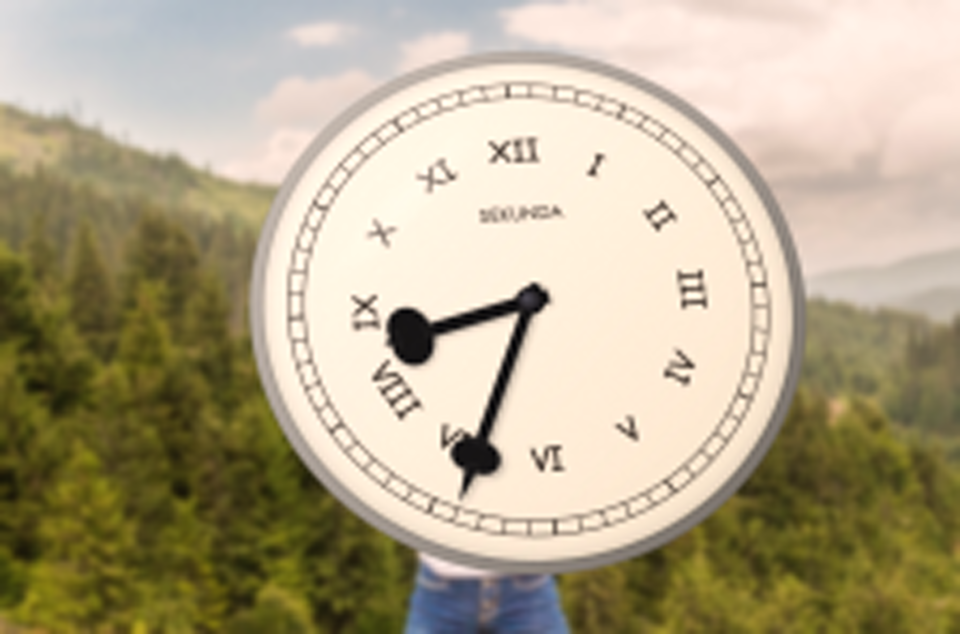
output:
8:34
